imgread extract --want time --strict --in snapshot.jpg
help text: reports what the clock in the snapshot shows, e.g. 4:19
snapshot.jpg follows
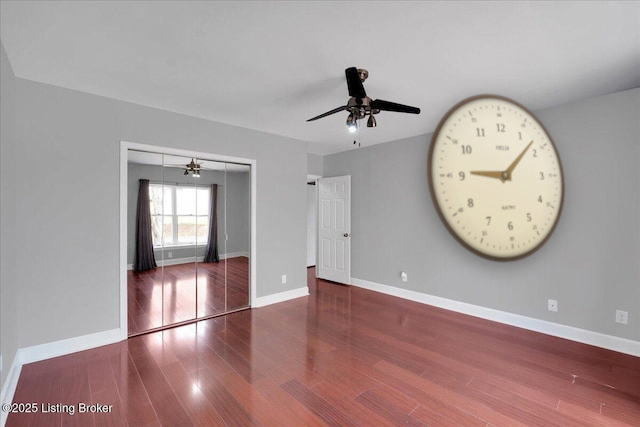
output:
9:08
